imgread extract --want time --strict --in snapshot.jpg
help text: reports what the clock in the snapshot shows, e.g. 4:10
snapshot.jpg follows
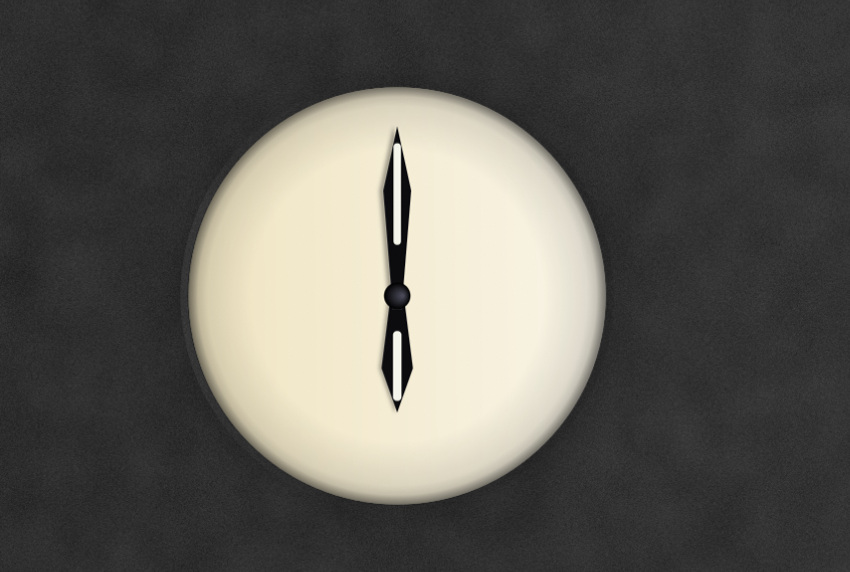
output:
6:00
